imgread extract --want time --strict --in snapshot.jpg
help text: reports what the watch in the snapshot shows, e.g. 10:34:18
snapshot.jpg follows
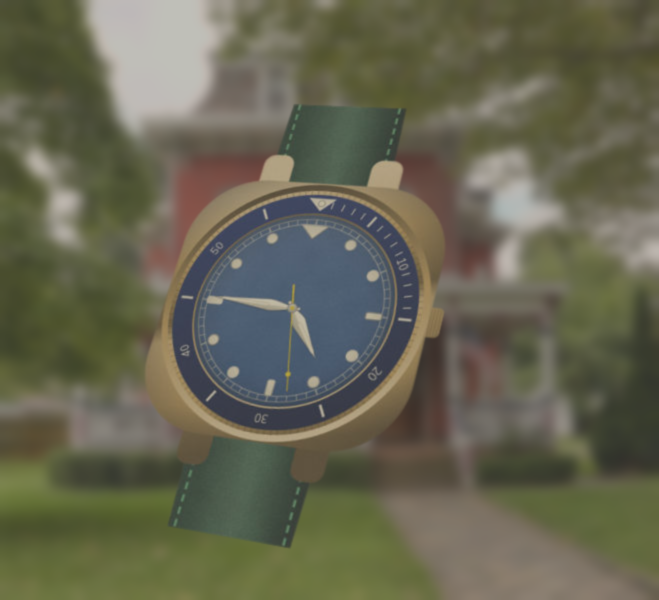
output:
4:45:28
